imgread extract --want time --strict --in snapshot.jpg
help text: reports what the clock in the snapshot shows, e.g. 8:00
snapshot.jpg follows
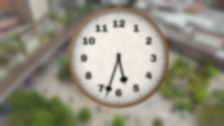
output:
5:33
